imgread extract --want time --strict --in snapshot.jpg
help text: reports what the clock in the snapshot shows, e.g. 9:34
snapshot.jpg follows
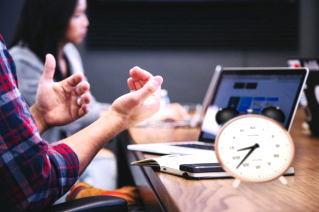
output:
8:37
